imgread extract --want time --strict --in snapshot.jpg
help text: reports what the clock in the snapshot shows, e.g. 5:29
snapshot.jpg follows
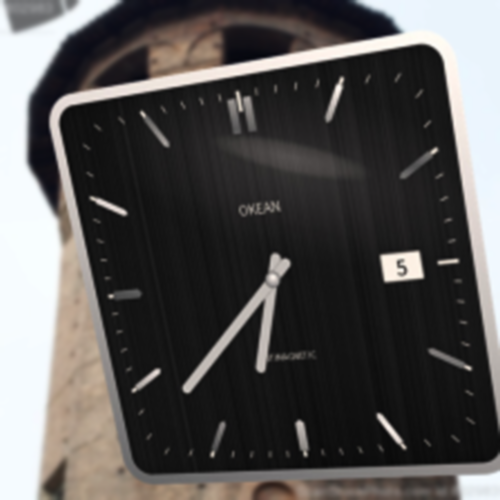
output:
6:38
